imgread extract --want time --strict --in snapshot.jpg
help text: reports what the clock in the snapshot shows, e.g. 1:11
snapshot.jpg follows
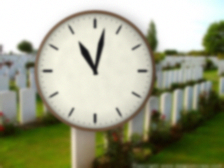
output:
11:02
